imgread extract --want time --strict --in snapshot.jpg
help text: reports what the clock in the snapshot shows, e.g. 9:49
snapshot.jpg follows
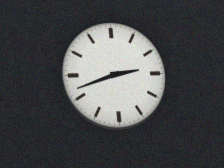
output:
2:42
